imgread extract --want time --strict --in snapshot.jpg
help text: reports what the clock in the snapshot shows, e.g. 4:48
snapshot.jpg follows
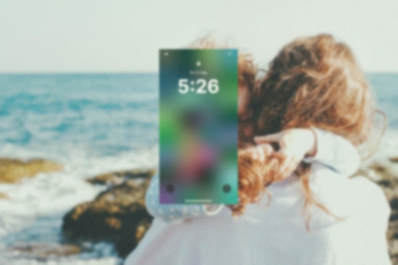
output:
5:26
